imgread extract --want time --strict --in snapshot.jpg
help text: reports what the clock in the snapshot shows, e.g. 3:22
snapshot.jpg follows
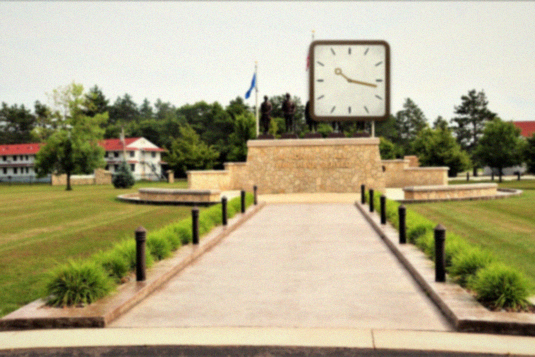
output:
10:17
